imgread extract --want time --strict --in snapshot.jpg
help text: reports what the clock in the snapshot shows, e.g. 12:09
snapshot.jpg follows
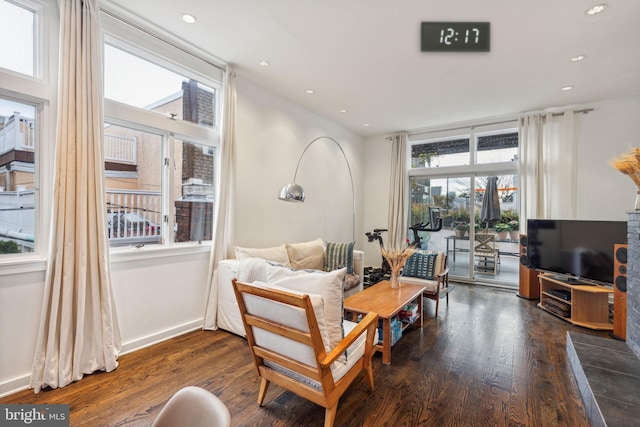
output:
12:17
